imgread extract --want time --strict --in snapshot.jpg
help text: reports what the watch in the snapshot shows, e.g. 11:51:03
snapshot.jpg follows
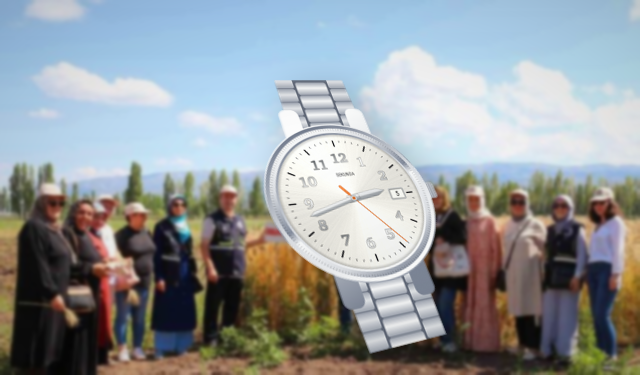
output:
2:42:24
